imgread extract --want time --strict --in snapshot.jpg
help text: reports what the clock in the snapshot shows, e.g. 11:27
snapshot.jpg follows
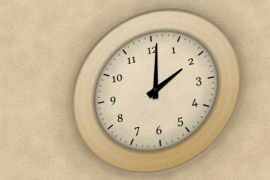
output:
2:01
